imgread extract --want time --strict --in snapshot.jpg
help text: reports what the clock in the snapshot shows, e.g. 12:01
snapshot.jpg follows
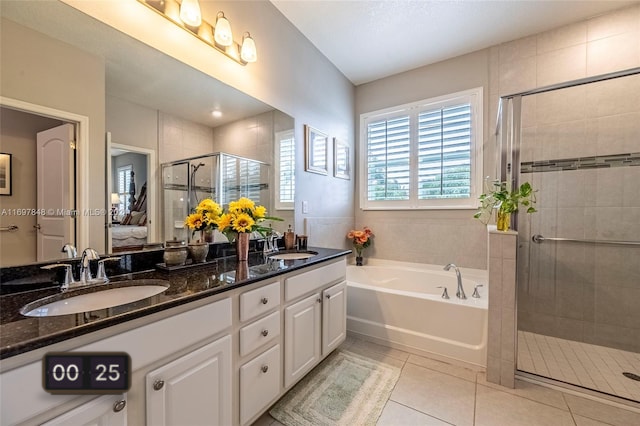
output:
0:25
